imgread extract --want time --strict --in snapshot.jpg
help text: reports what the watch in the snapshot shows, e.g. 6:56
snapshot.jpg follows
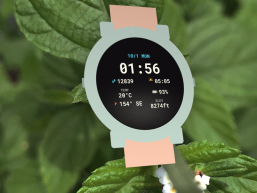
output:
1:56
